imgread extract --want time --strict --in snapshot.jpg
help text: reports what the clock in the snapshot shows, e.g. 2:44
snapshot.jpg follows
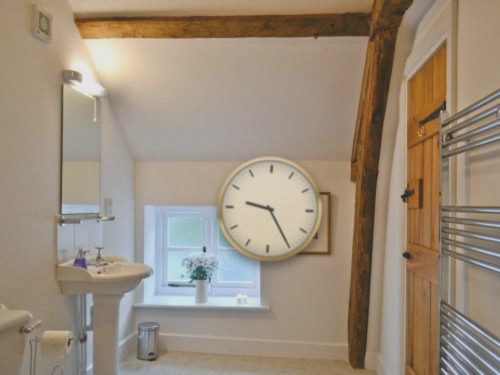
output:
9:25
